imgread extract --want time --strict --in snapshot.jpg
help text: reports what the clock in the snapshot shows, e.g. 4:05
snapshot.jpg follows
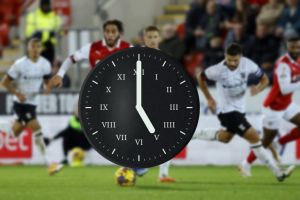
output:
5:00
